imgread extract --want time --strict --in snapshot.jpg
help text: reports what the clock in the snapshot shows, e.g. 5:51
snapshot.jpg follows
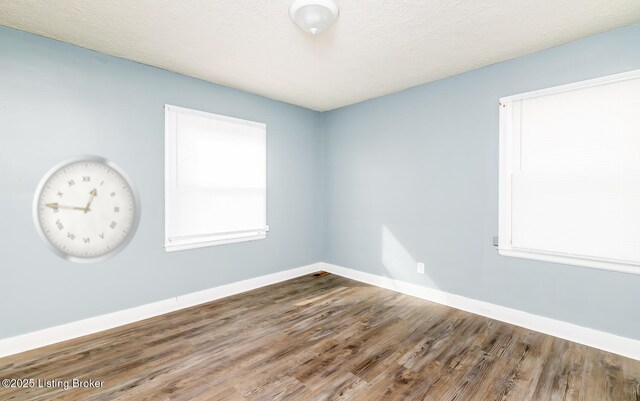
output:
12:46
